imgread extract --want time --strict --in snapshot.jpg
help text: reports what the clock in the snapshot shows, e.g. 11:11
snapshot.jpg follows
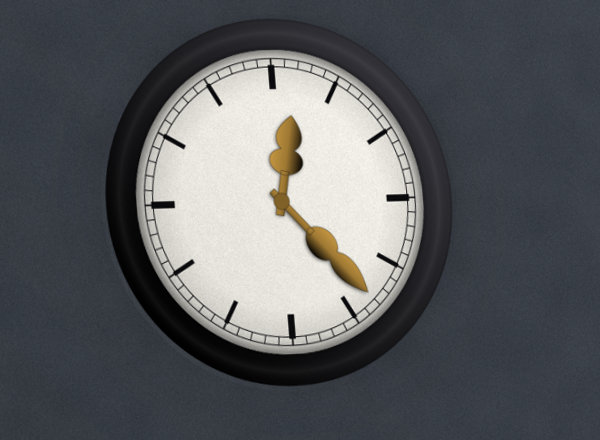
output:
12:23
